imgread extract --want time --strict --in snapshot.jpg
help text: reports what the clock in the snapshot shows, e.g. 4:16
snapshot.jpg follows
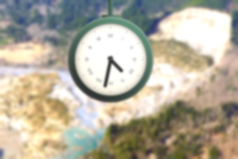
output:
4:32
